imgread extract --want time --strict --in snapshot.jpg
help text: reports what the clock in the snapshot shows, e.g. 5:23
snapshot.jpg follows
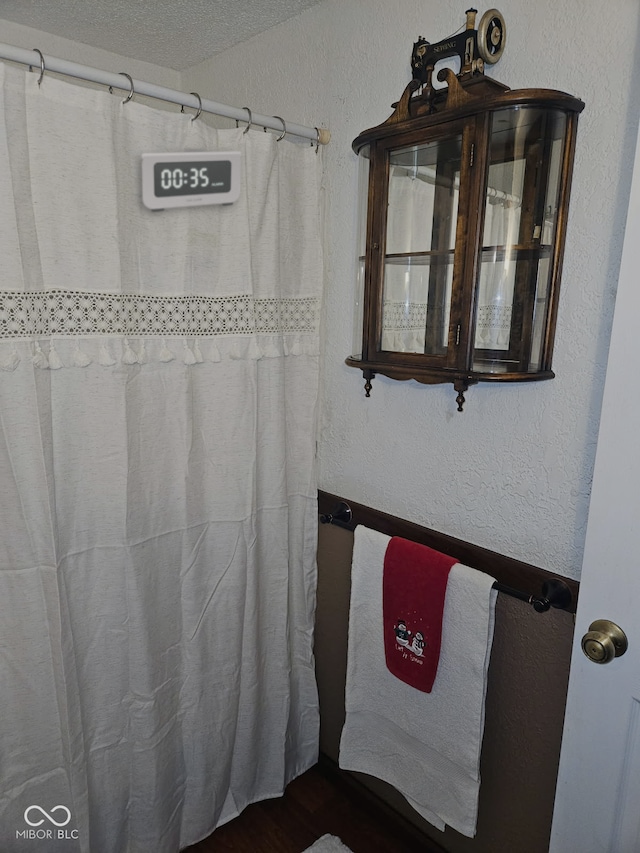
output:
0:35
